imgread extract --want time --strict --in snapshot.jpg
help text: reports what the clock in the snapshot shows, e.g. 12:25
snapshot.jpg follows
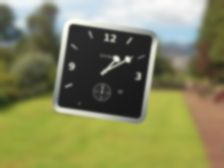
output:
1:09
